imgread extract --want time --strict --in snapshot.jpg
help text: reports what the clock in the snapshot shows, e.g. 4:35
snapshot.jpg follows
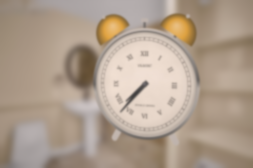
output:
7:37
